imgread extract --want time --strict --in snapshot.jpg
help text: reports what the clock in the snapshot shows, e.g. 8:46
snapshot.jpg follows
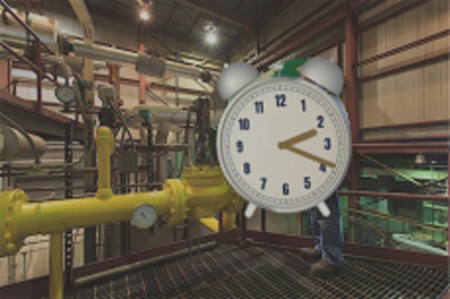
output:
2:19
